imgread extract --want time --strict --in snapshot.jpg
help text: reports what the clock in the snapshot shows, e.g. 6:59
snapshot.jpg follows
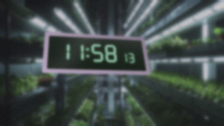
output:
11:58
